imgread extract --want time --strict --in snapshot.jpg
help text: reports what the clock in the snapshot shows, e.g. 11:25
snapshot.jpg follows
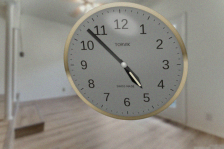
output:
4:53
